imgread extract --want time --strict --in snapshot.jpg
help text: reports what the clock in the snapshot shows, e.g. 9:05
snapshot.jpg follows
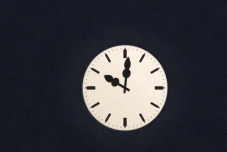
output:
10:01
